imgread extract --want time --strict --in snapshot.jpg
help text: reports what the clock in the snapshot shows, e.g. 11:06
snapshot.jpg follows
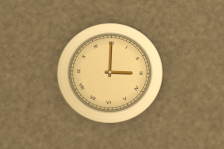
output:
3:00
